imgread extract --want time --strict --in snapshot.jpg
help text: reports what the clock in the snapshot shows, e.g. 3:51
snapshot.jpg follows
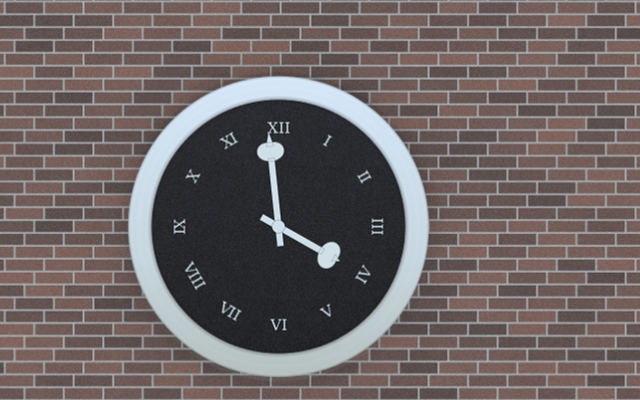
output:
3:59
